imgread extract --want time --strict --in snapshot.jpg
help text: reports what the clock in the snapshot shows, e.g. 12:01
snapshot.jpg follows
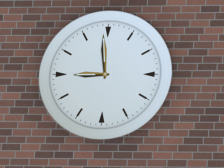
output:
8:59
